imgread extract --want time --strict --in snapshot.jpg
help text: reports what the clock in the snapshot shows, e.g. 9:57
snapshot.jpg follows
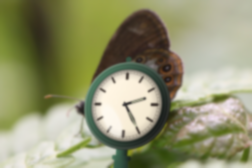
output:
2:25
